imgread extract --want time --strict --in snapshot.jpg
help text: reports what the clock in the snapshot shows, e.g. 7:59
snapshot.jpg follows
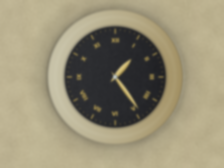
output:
1:24
